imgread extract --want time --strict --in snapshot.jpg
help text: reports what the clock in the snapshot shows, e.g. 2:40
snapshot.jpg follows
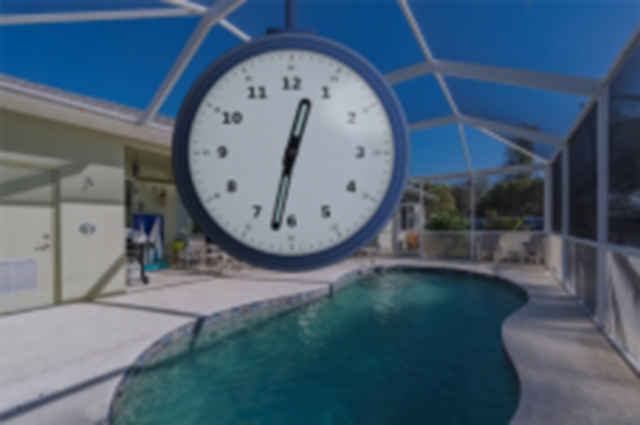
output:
12:32
